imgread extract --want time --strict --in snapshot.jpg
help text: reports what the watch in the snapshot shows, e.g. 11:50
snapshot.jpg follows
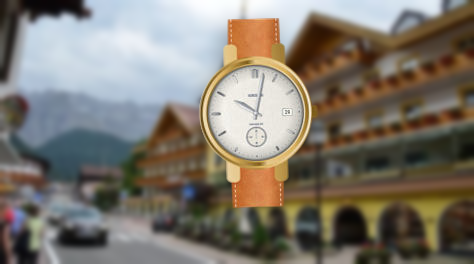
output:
10:02
